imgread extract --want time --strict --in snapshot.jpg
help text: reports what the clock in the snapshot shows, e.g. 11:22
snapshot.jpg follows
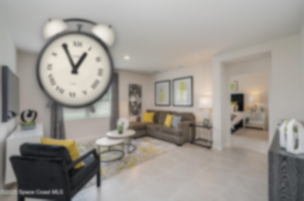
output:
12:55
